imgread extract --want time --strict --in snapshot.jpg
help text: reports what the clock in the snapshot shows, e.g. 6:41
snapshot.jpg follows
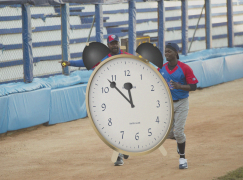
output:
11:53
